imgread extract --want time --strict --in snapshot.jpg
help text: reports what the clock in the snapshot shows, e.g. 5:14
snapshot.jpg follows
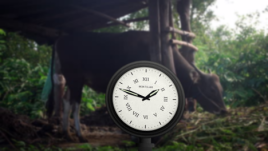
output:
1:48
